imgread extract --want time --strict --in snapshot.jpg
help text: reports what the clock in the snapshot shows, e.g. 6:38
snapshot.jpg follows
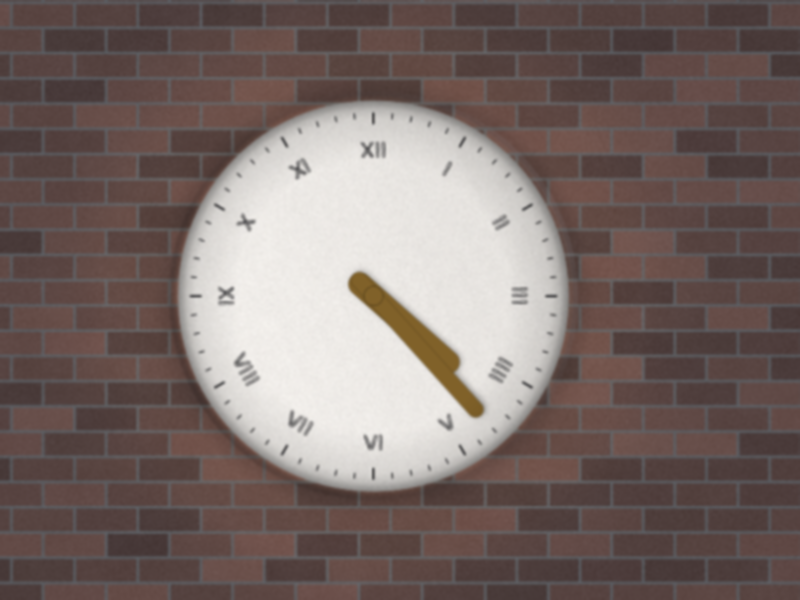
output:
4:23
